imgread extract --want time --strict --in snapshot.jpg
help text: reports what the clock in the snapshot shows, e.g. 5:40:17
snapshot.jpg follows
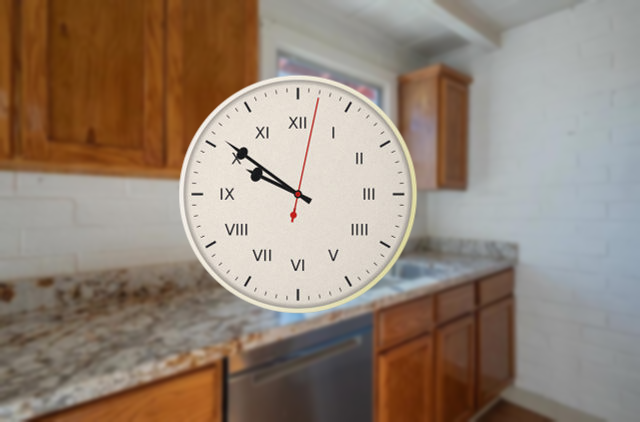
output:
9:51:02
